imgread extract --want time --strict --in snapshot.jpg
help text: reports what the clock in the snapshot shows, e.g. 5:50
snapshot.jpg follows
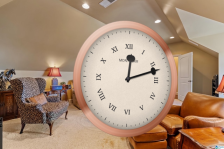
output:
12:12
